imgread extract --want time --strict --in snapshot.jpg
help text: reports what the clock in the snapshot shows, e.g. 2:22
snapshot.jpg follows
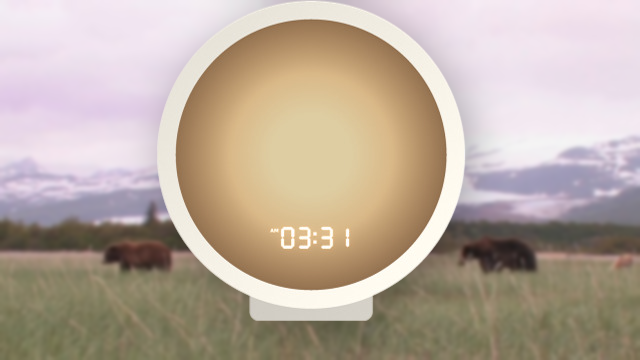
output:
3:31
